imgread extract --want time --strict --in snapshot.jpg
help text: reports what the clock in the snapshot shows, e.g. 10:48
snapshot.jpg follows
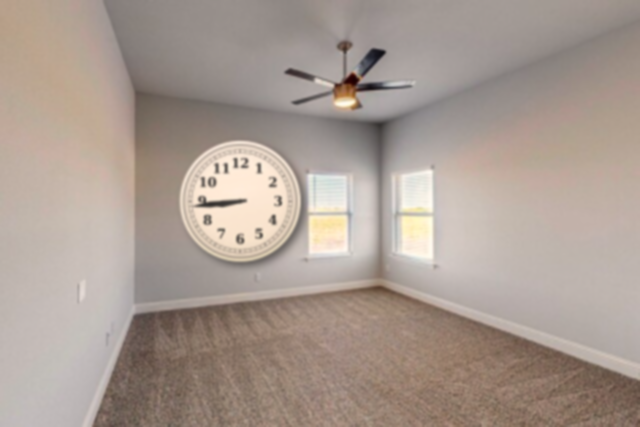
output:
8:44
